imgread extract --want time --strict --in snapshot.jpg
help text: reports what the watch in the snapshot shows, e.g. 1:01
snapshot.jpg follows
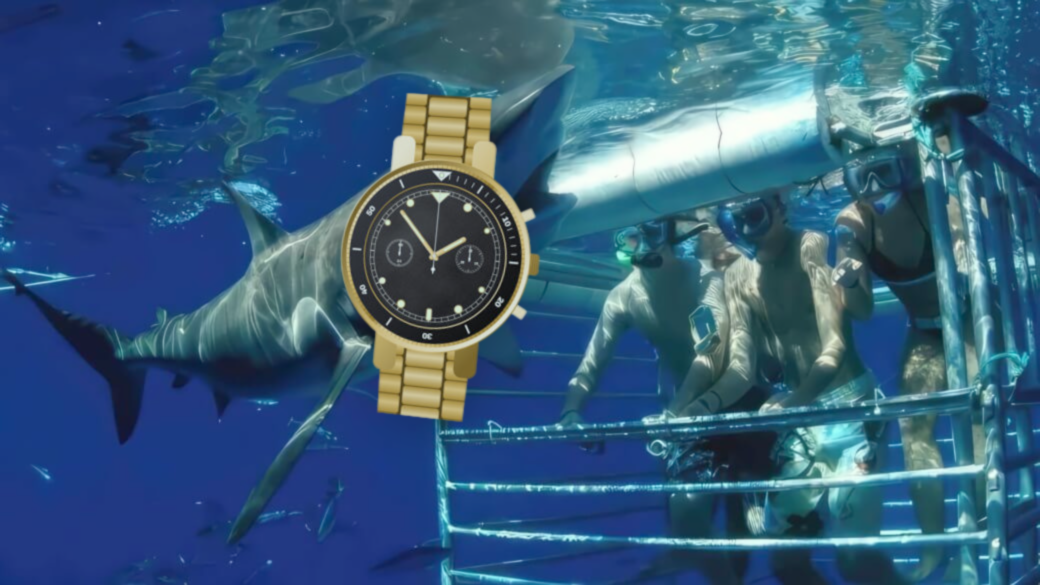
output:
1:53
